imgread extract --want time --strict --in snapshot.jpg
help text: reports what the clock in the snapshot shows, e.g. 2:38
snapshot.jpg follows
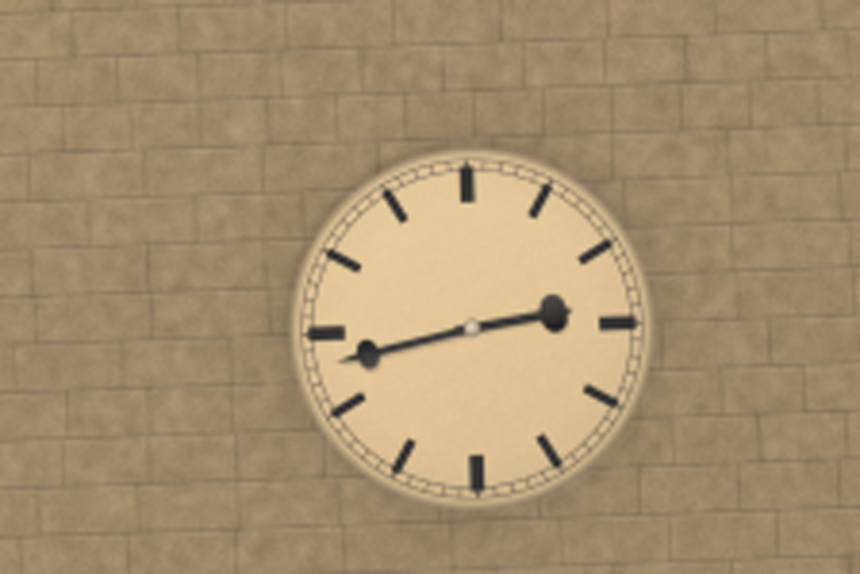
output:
2:43
